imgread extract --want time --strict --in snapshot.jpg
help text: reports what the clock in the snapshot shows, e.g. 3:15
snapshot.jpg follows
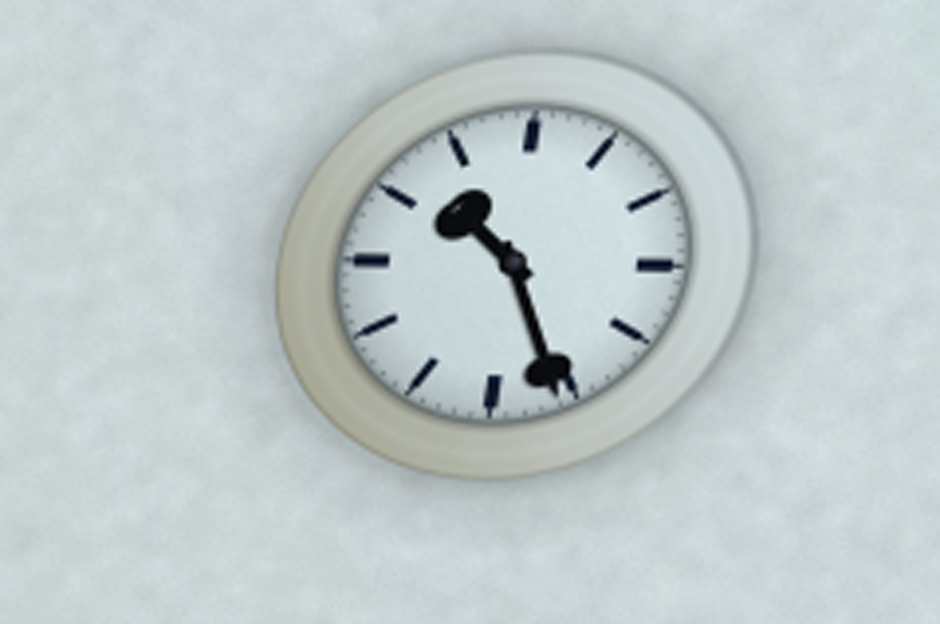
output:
10:26
